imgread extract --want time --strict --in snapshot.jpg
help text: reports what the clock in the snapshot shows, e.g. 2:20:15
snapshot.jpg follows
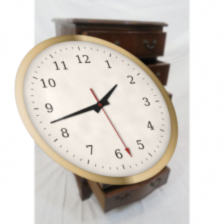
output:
1:42:28
